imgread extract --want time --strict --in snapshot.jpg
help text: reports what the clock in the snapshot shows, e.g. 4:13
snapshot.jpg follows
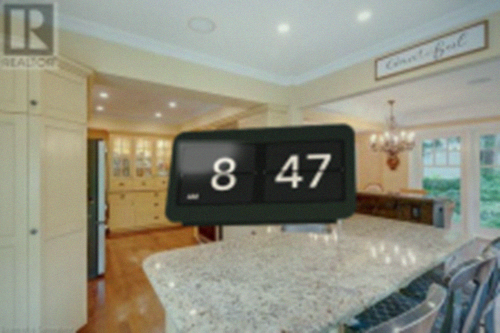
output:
8:47
